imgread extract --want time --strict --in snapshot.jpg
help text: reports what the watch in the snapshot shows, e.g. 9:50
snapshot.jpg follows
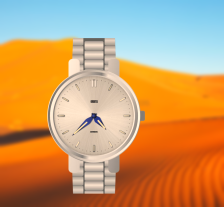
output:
4:38
